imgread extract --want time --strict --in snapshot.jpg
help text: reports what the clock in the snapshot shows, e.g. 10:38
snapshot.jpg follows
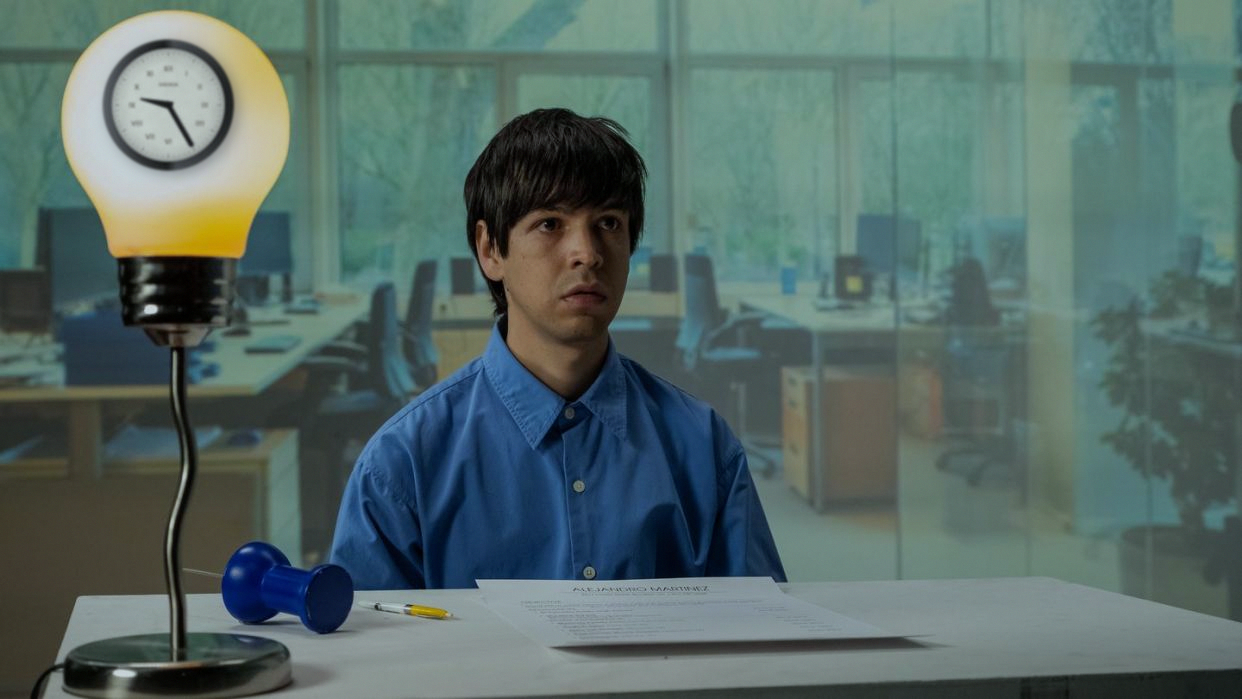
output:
9:25
